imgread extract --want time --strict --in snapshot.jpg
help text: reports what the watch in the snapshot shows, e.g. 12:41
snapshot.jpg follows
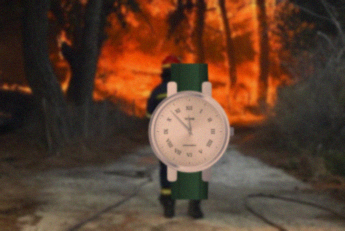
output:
11:53
